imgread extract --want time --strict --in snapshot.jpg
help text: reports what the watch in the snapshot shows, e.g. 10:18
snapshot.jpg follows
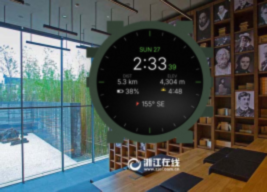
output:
2:33
